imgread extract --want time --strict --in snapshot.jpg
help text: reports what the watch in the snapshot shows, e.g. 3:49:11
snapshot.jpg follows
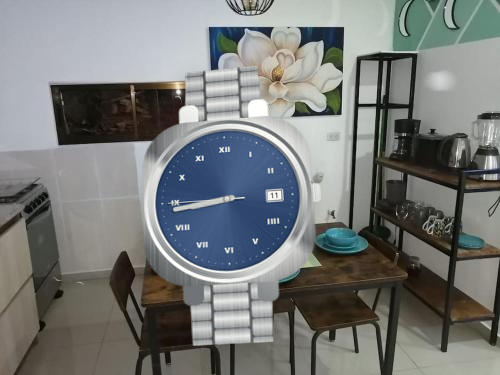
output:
8:43:45
